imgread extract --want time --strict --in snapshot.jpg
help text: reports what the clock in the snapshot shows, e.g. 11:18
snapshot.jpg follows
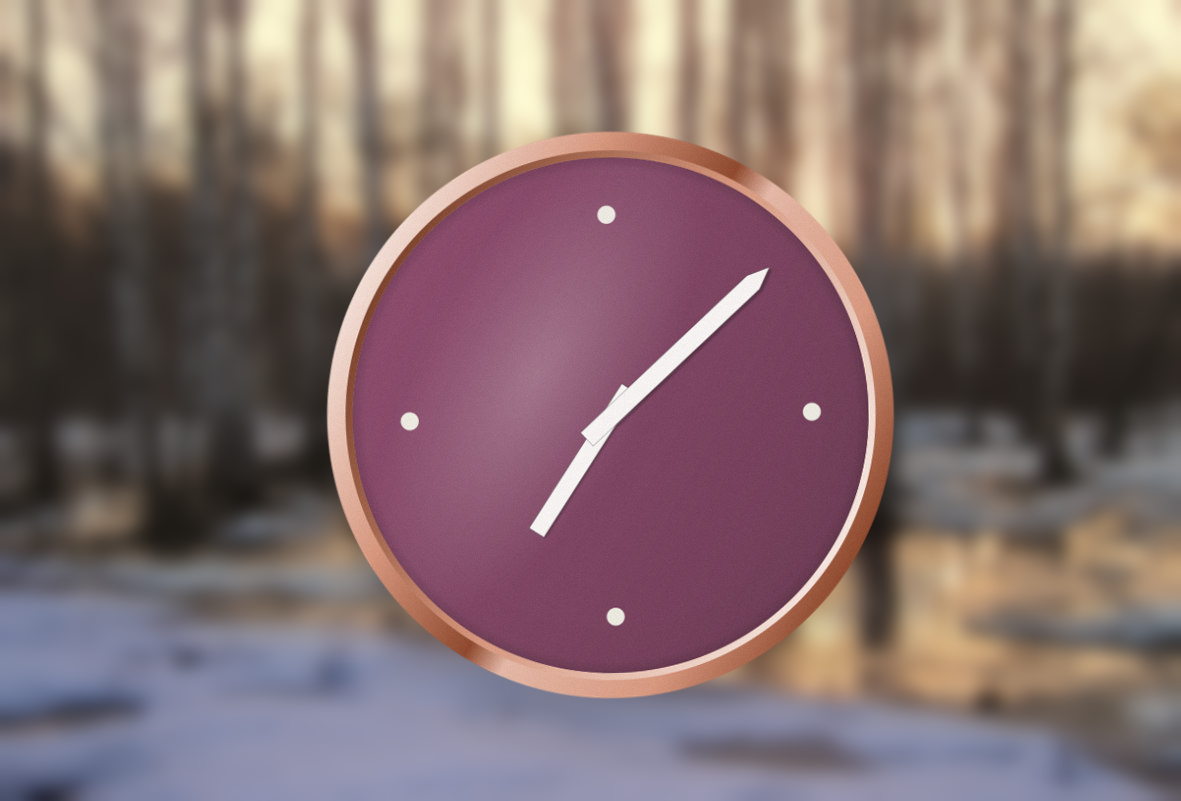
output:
7:08
